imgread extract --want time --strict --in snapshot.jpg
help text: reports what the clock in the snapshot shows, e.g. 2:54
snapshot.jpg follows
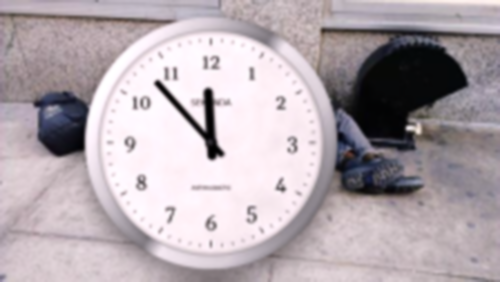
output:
11:53
